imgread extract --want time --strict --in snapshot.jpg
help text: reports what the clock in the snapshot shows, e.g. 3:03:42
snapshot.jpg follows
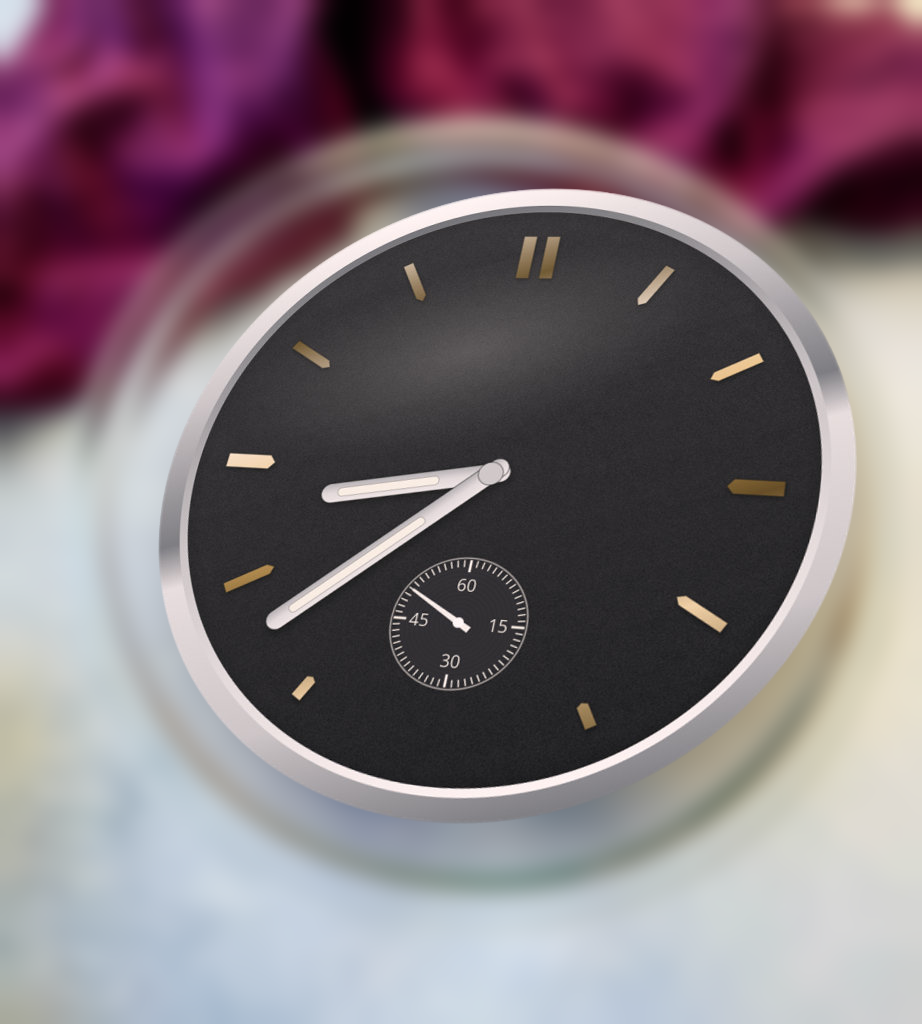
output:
8:37:50
